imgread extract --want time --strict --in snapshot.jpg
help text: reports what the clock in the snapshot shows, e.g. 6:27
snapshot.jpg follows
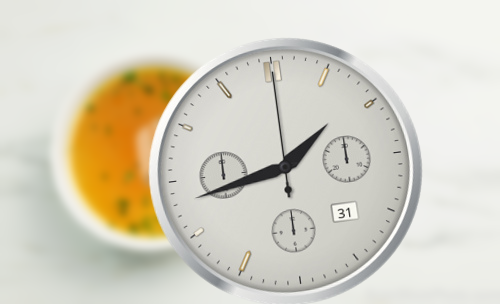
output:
1:43
